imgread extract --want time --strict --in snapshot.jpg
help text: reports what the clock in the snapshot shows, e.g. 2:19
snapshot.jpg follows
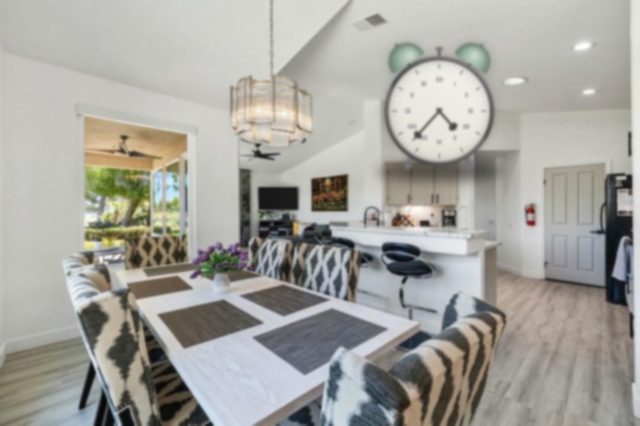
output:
4:37
